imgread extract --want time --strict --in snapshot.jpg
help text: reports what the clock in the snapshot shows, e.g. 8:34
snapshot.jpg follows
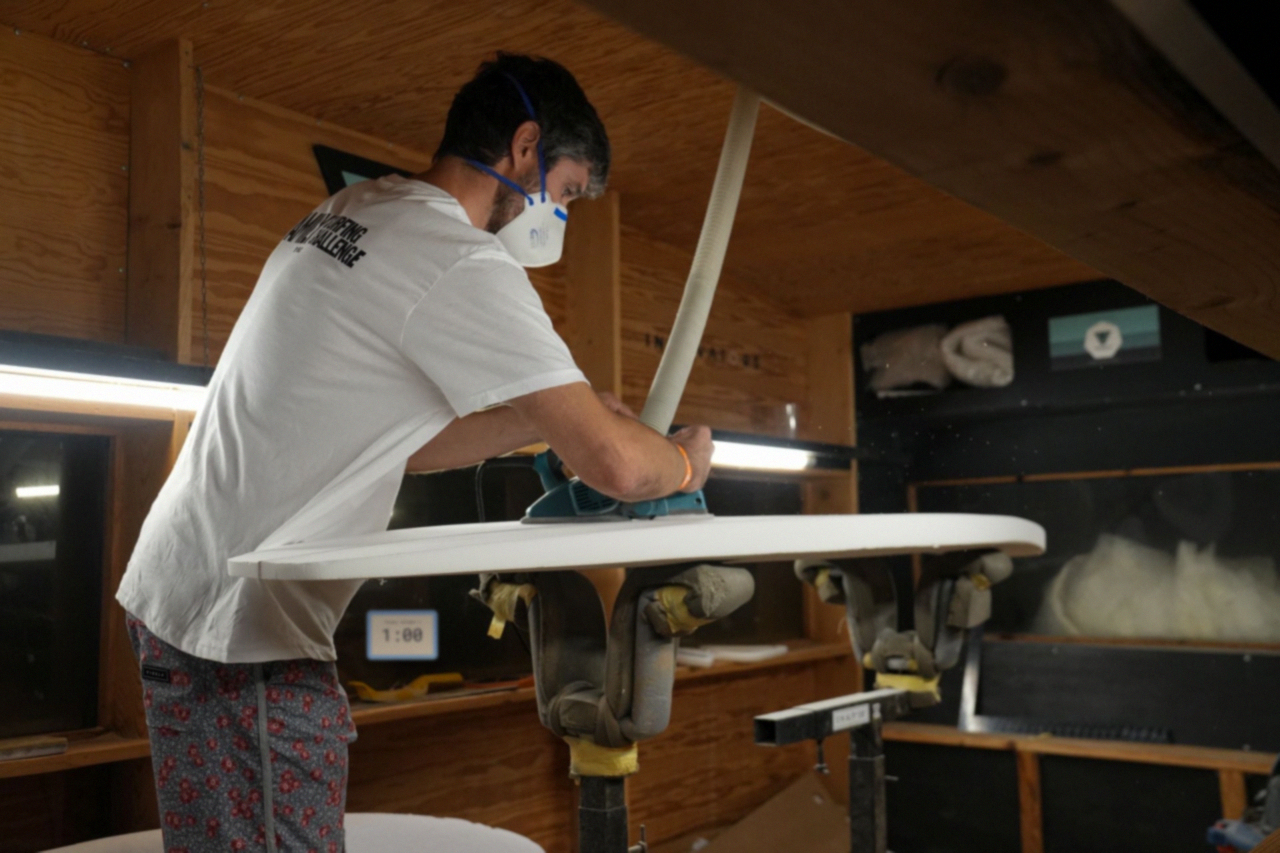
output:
1:00
